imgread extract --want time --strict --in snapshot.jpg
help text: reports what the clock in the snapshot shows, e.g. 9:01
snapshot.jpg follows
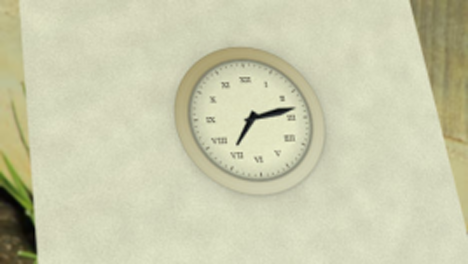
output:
7:13
